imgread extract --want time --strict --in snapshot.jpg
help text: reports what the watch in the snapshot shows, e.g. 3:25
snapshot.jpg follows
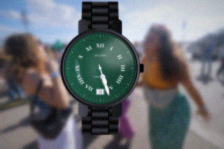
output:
5:27
